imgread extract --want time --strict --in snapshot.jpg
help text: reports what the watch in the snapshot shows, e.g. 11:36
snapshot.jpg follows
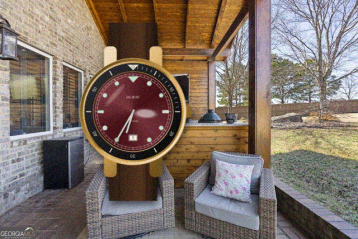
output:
6:35
